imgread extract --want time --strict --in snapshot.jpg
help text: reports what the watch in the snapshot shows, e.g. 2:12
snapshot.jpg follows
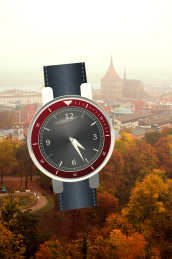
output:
4:26
